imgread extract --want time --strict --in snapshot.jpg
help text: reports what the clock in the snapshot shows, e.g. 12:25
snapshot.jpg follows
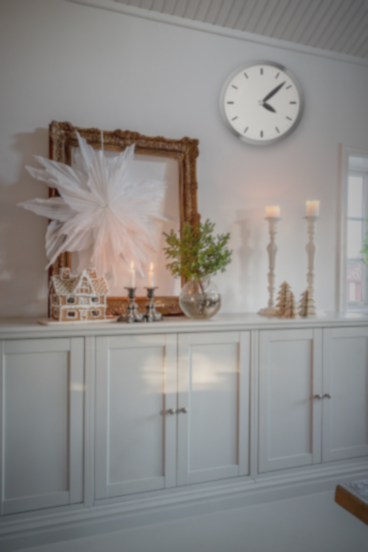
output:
4:08
